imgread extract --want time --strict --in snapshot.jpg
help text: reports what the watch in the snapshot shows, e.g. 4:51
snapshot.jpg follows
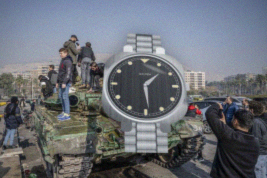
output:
1:29
